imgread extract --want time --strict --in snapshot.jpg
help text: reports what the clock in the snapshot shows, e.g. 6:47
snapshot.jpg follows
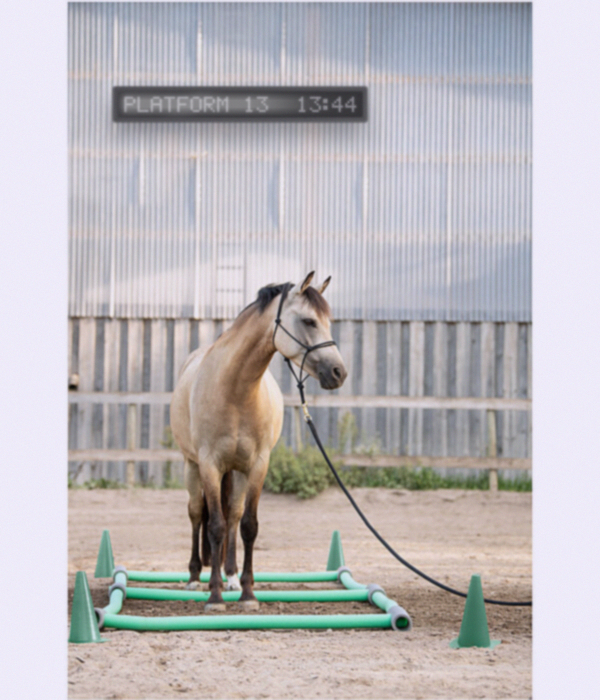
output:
13:44
